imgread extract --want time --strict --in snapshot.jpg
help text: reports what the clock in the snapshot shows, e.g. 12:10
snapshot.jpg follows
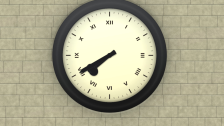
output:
7:40
